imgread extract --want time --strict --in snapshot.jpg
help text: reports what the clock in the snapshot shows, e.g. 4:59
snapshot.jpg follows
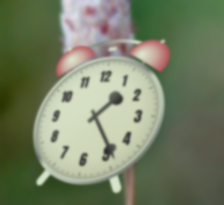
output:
1:24
